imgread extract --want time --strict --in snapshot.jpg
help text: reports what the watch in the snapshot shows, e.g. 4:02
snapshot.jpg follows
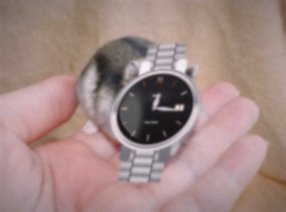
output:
12:16
